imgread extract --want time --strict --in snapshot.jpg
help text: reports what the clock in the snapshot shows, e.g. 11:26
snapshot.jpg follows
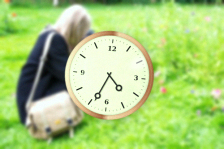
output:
4:34
